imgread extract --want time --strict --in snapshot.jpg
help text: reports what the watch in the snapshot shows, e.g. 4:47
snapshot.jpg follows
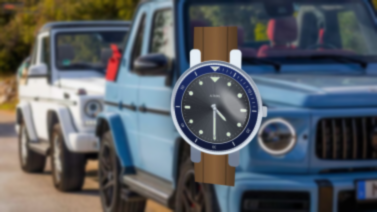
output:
4:30
